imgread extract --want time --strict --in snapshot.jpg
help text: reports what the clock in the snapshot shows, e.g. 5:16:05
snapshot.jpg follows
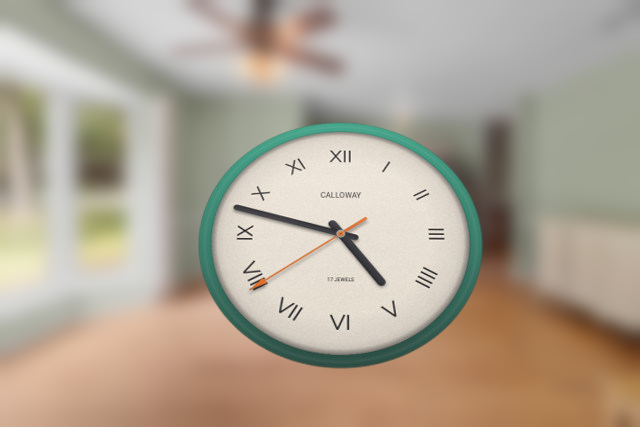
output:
4:47:39
